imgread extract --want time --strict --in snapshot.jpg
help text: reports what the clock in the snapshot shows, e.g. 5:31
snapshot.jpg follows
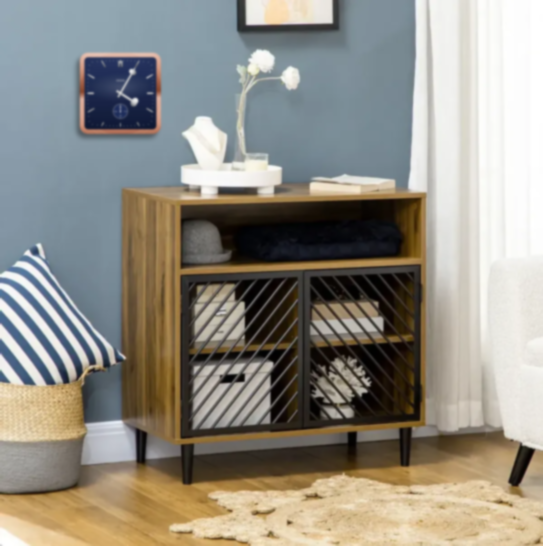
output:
4:05
